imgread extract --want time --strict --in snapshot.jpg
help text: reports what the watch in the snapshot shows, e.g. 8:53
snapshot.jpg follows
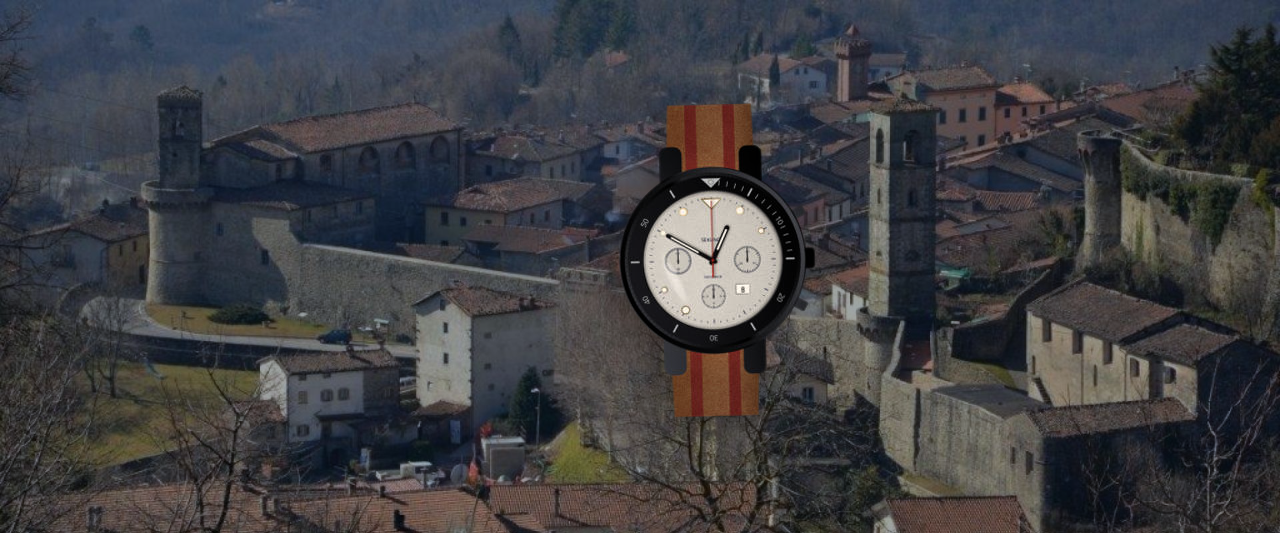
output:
12:50
